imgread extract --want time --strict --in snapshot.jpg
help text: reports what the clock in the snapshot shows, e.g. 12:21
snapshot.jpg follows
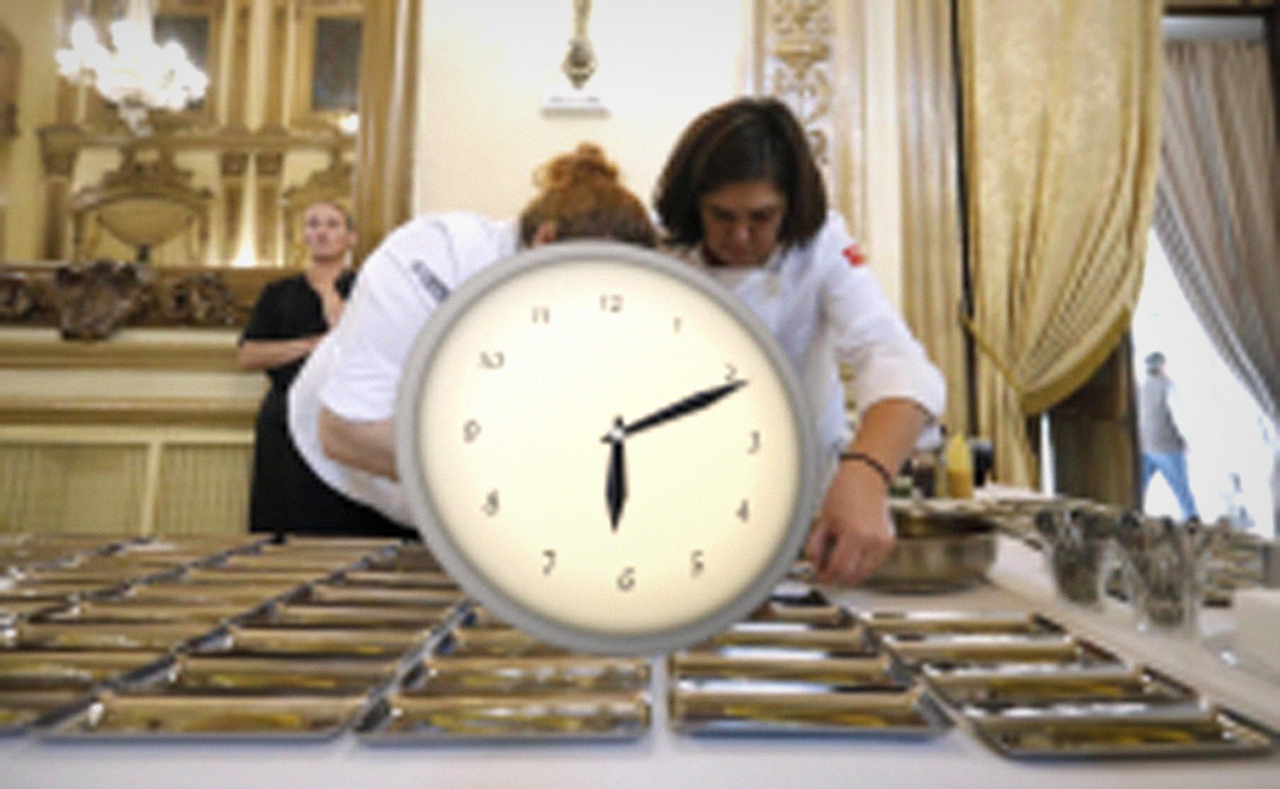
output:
6:11
